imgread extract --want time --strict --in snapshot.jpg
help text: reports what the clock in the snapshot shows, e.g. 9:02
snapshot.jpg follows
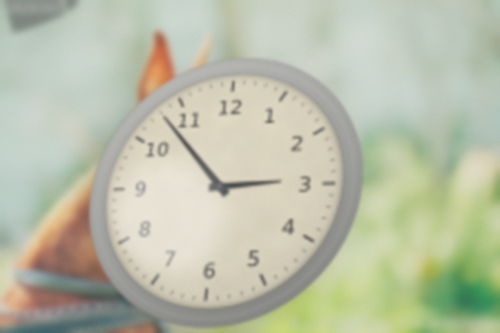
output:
2:53
